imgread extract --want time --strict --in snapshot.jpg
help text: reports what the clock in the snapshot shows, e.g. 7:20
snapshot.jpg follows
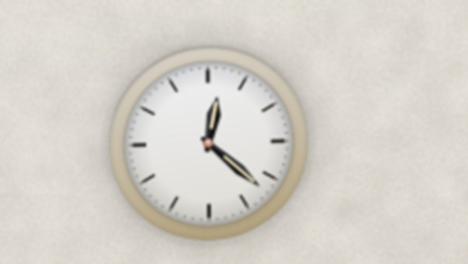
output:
12:22
